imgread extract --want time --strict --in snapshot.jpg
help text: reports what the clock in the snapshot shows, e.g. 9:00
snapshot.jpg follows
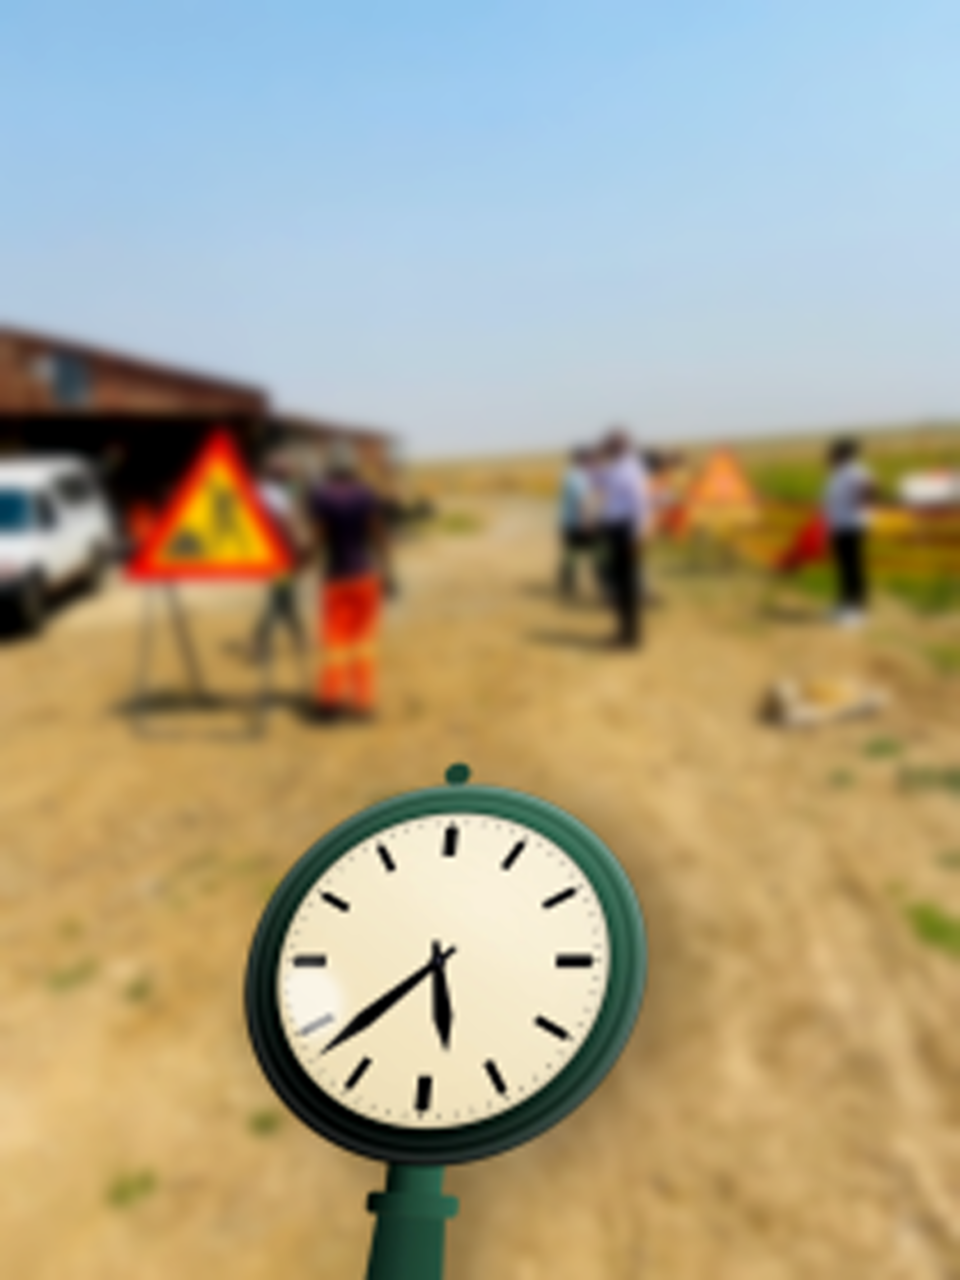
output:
5:38
